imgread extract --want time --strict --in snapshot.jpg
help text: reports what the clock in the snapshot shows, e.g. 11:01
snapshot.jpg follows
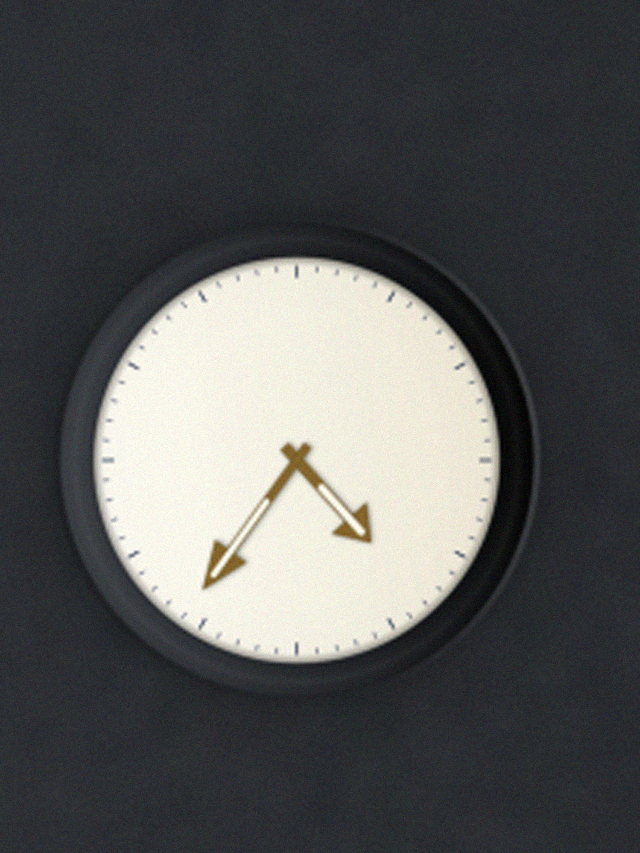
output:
4:36
